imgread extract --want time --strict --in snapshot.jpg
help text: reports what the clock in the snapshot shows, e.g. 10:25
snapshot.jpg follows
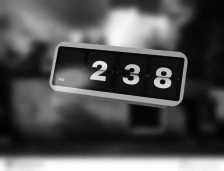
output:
2:38
